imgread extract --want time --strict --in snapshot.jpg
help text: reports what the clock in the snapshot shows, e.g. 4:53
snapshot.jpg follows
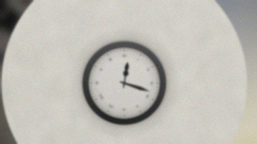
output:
12:18
